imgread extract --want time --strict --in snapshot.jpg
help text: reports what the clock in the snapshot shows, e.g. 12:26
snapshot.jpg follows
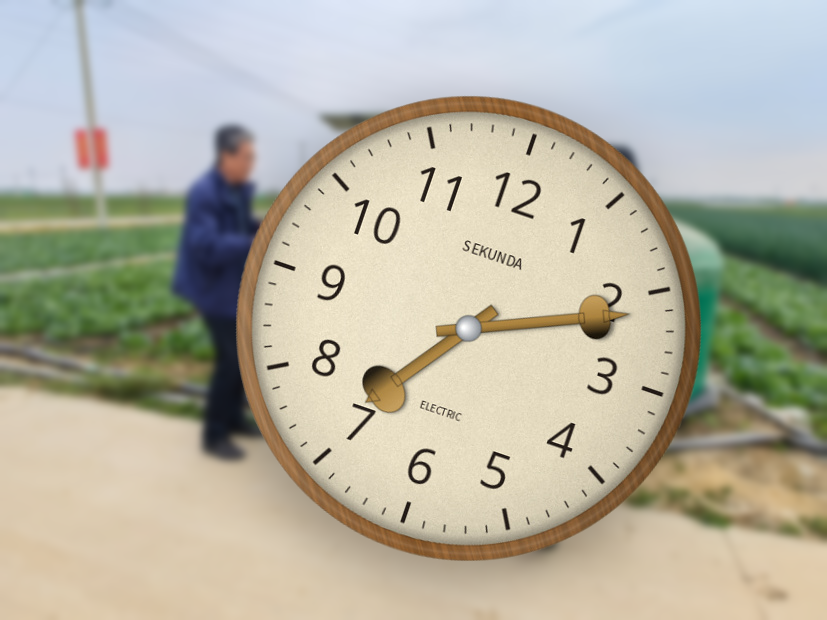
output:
7:11
